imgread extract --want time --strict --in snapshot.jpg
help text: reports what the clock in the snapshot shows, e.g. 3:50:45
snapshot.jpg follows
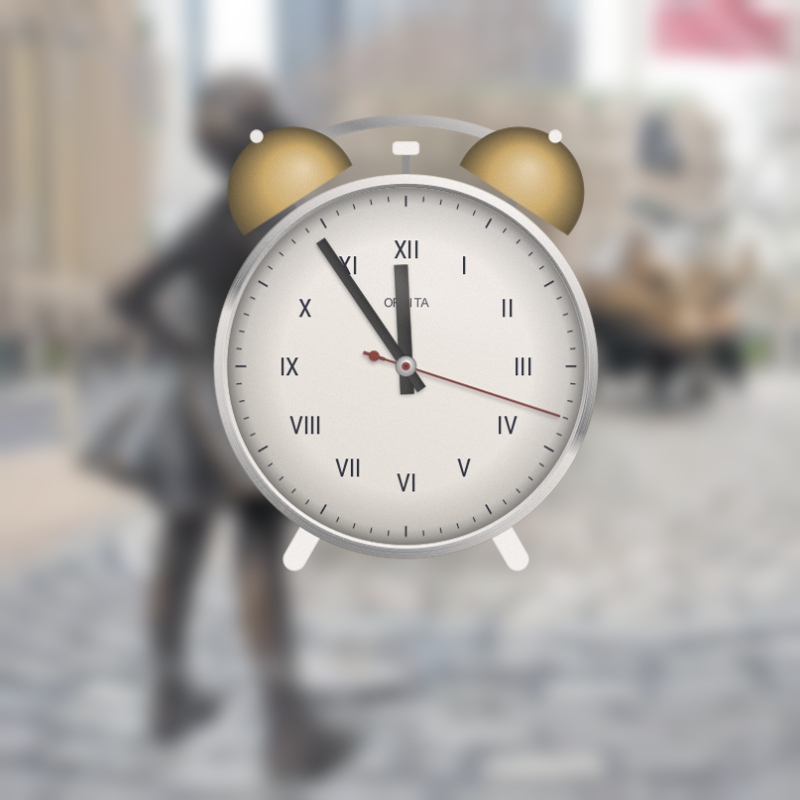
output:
11:54:18
